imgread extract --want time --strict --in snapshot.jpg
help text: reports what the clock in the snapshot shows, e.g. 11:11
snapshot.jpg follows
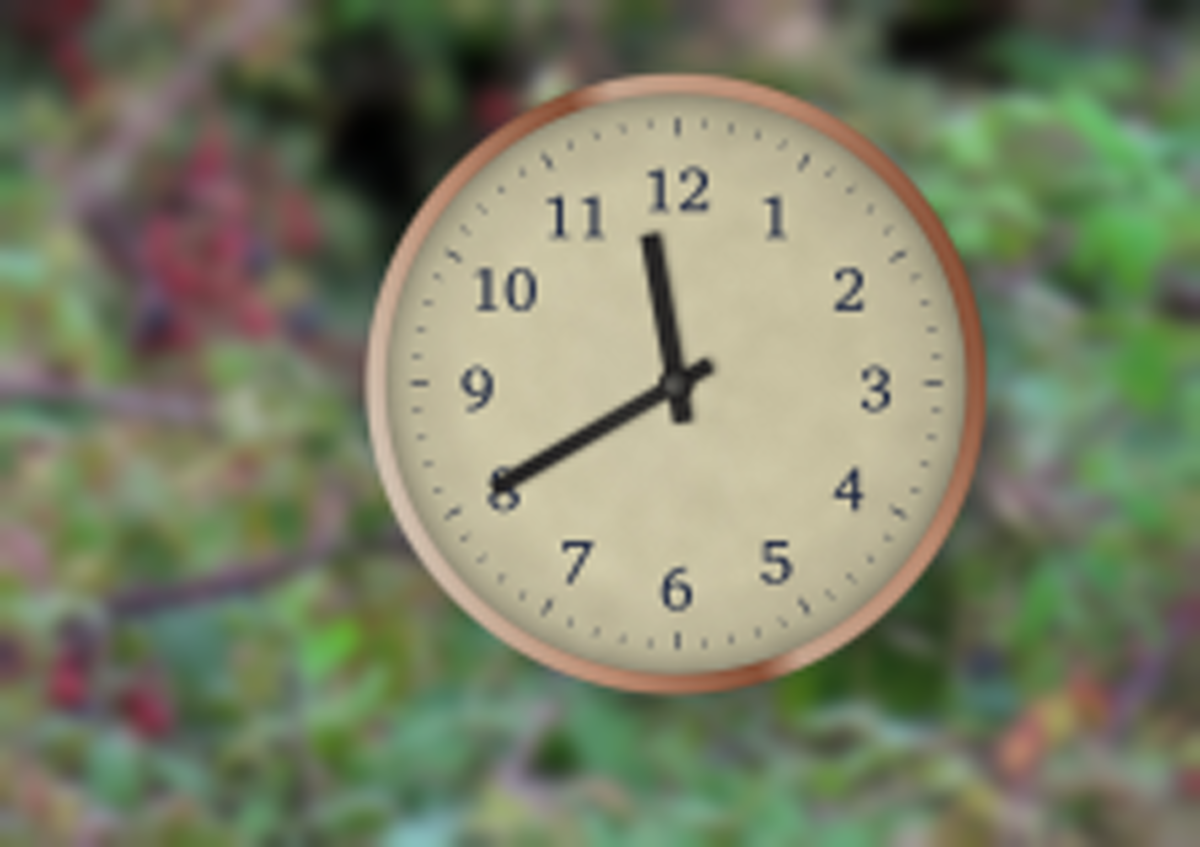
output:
11:40
